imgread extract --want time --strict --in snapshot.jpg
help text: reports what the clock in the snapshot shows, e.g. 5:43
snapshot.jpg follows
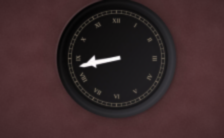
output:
8:43
